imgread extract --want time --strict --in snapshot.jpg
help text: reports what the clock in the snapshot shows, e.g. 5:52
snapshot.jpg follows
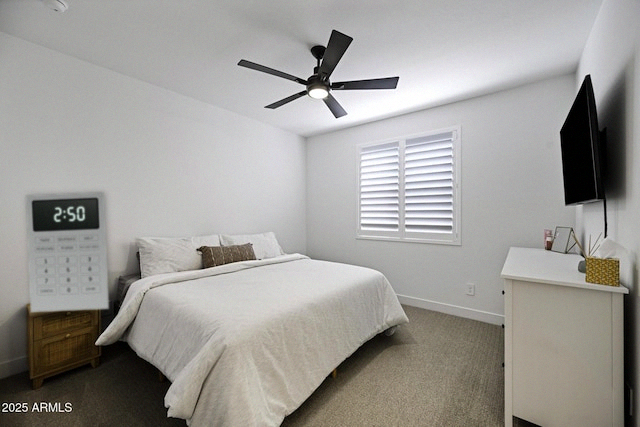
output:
2:50
